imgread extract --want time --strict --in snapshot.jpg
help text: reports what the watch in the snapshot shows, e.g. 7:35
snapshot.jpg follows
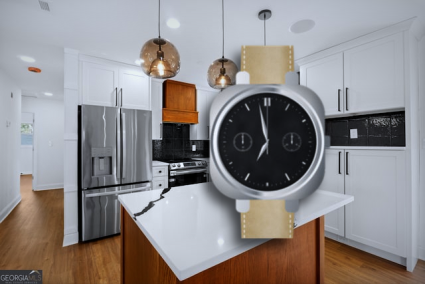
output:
6:58
